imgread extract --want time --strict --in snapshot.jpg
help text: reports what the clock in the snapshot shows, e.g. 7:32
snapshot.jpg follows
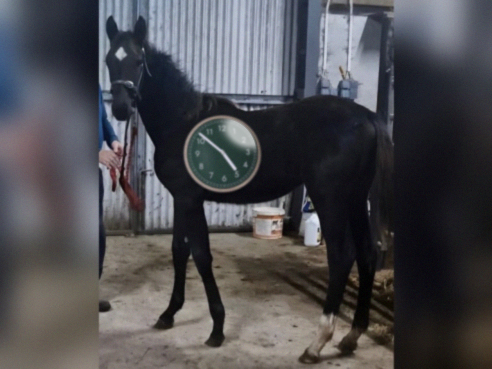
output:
4:52
